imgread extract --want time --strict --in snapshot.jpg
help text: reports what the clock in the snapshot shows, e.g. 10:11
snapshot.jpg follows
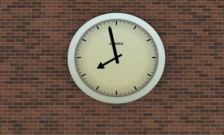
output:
7:58
